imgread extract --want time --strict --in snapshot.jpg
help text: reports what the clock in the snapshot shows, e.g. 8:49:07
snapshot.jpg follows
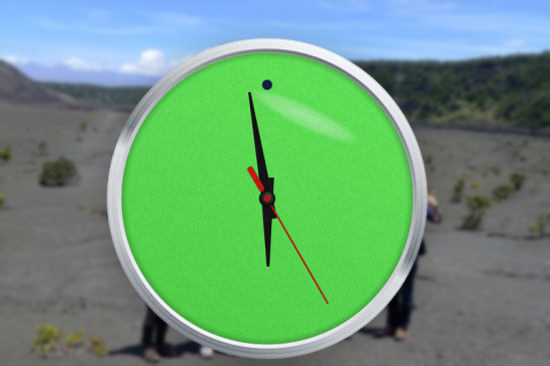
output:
5:58:25
